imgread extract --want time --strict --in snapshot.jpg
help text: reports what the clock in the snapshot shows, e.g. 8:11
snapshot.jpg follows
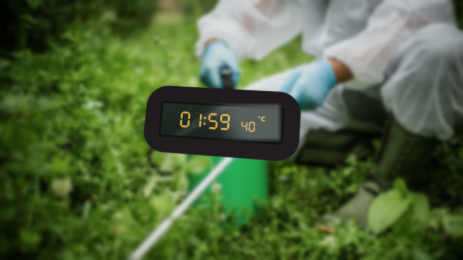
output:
1:59
